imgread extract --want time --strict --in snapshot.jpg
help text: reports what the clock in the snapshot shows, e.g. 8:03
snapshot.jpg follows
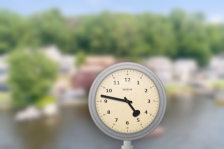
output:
4:47
